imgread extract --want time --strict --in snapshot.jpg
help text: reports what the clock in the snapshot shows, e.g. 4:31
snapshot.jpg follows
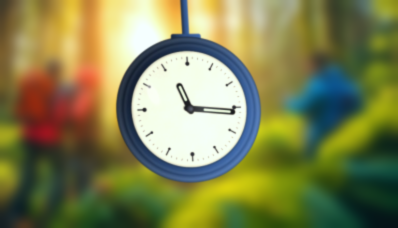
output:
11:16
